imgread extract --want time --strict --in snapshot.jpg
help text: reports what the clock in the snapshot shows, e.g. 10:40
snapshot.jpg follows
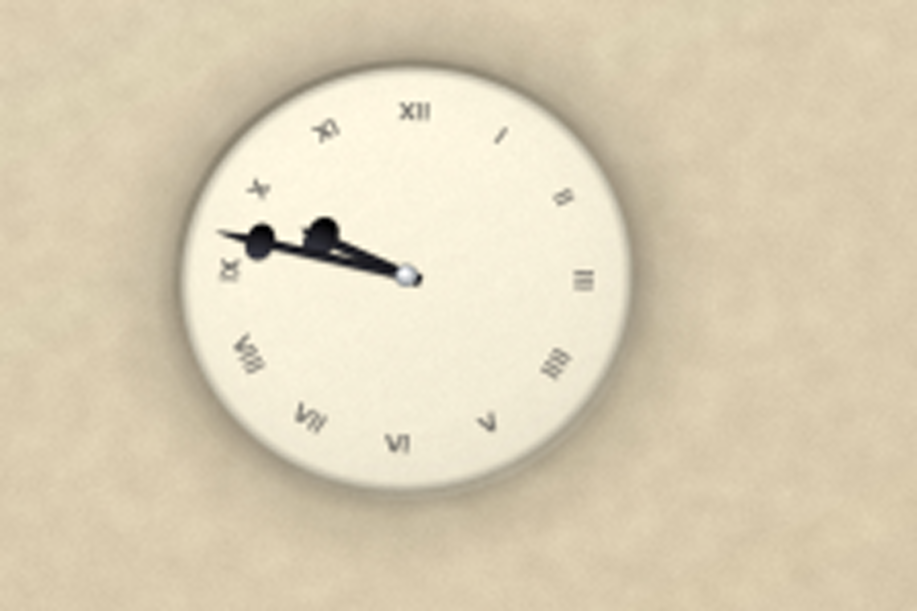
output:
9:47
